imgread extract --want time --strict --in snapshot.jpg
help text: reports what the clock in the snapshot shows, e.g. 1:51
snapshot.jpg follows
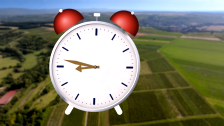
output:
8:47
